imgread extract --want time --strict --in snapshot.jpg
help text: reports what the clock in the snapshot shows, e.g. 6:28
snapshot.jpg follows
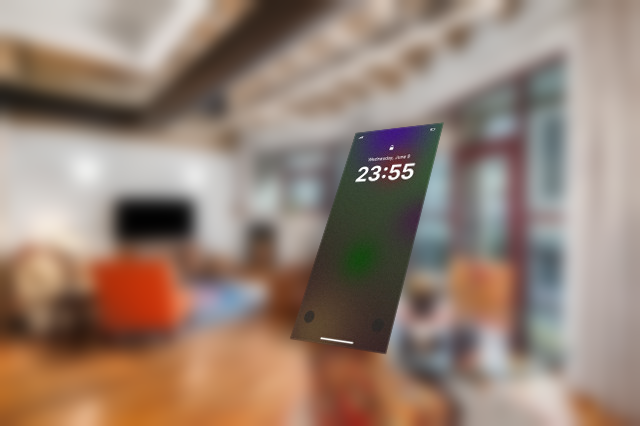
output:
23:55
